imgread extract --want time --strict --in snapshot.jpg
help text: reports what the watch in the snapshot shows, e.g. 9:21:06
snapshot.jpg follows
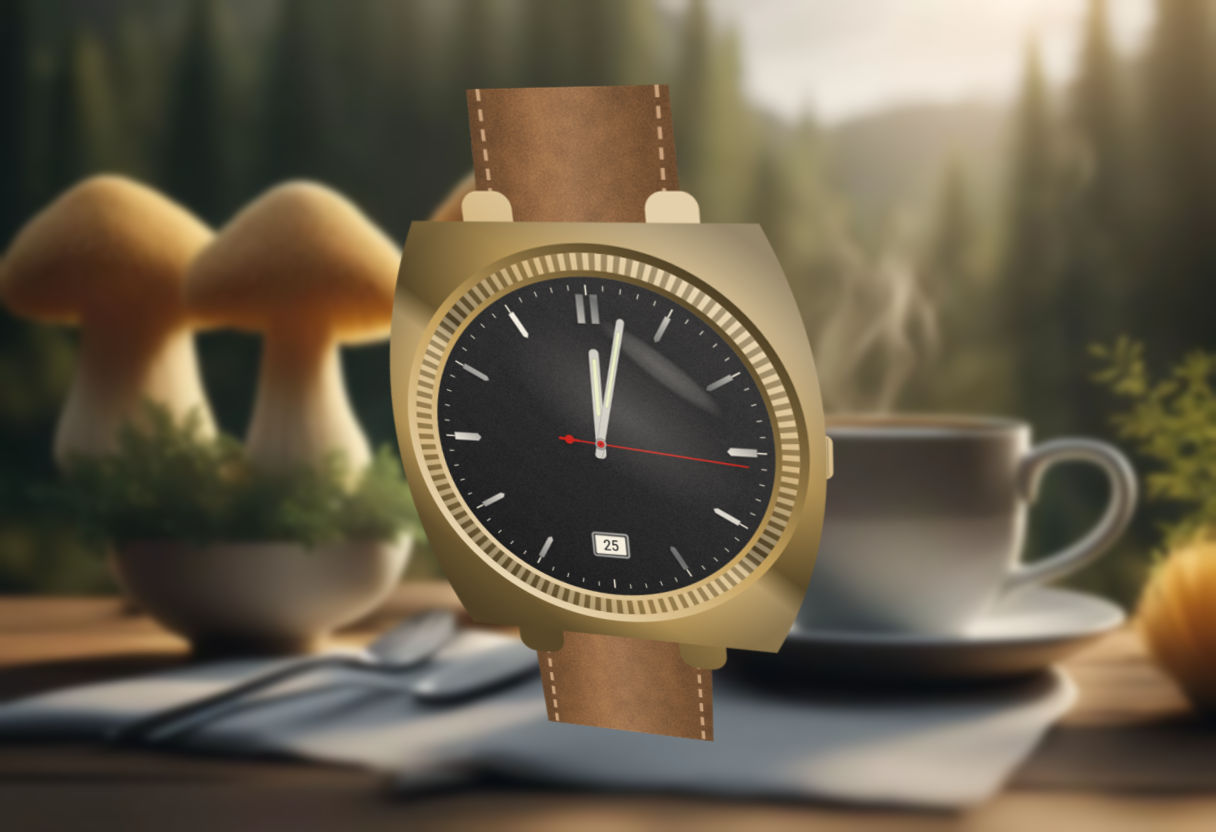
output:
12:02:16
